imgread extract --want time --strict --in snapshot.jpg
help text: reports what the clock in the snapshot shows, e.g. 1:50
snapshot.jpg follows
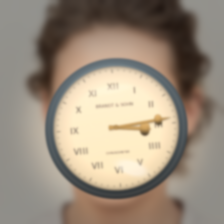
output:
3:14
